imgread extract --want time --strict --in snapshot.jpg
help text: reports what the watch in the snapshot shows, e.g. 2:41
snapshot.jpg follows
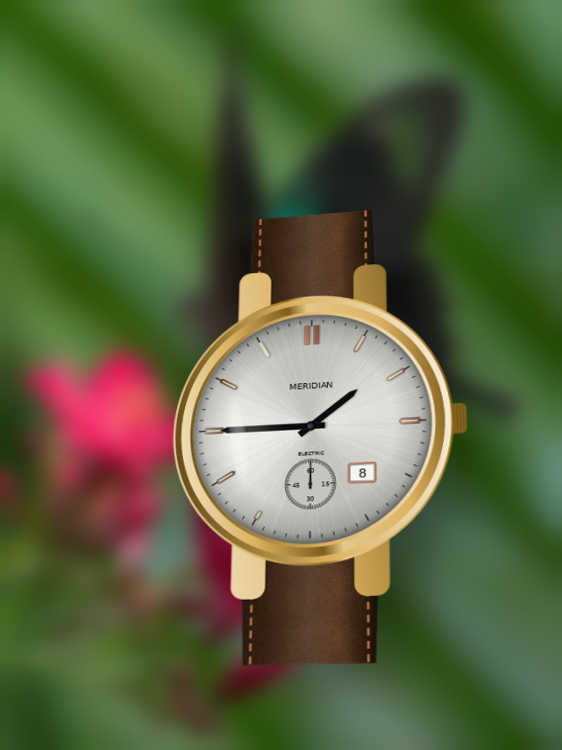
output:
1:45
